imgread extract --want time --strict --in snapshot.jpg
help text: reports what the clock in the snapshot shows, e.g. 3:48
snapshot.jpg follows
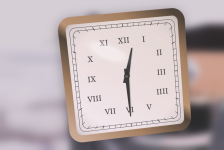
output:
12:30
